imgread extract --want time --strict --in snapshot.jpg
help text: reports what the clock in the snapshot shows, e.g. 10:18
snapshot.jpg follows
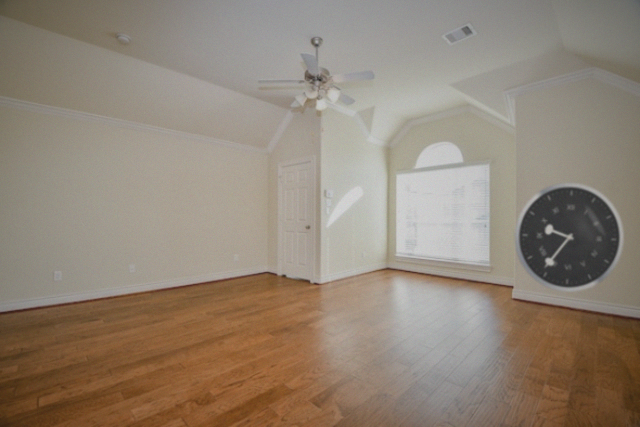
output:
9:36
